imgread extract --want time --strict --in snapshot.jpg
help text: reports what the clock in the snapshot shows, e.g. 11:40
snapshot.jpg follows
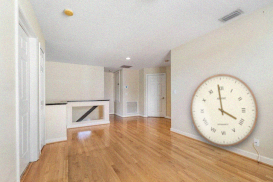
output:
3:59
